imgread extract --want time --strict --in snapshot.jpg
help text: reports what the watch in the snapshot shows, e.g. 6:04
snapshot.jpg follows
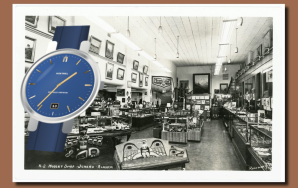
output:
1:36
